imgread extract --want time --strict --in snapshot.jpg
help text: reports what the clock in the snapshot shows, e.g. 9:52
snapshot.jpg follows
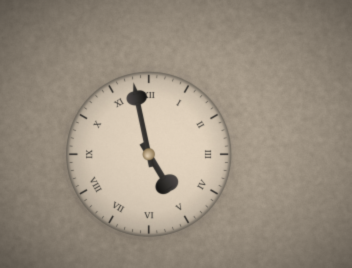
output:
4:58
